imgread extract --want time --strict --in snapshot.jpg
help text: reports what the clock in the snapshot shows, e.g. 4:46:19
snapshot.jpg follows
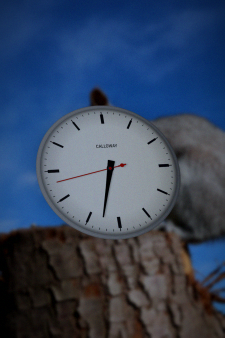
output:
6:32:43
